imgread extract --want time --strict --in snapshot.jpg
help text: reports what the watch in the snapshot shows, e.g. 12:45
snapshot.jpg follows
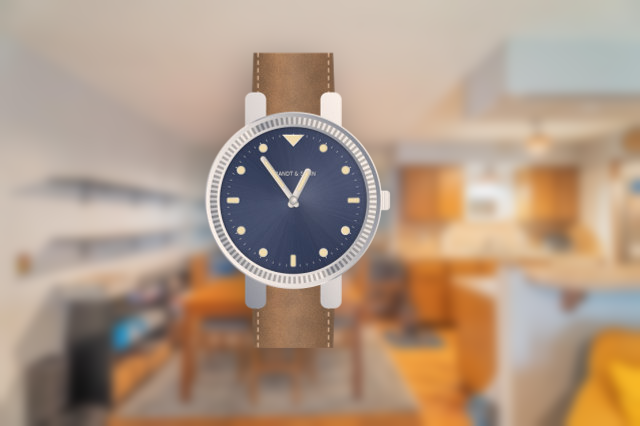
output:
12:54
